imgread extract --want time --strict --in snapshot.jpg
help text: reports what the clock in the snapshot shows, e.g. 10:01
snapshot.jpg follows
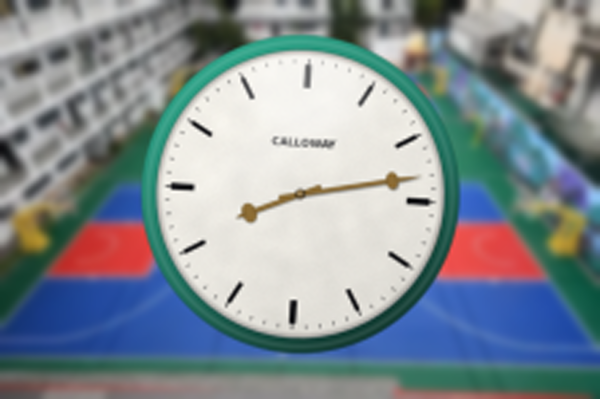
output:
8:13
